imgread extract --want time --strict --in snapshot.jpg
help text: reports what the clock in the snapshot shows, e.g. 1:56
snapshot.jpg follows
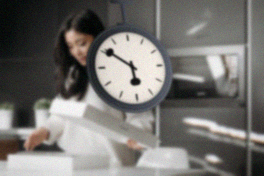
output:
5:51
